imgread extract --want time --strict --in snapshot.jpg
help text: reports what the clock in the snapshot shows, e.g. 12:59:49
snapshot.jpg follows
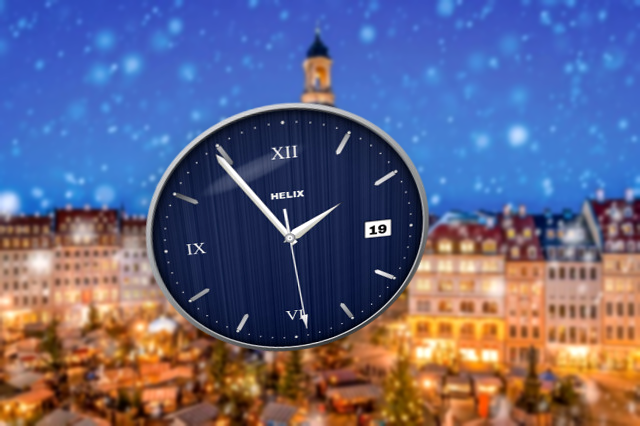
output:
1:54:29
